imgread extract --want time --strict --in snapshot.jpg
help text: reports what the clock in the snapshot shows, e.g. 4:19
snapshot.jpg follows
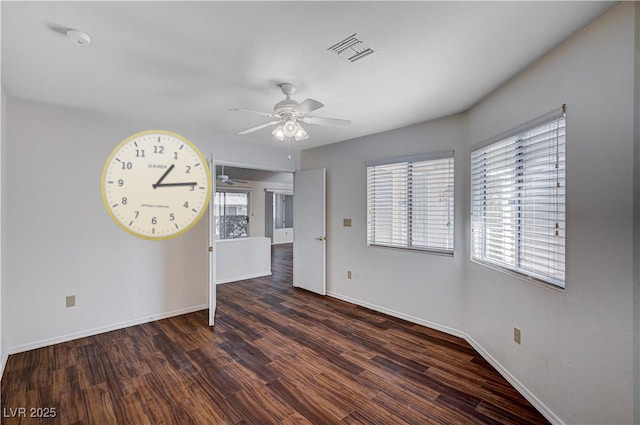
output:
1:14
